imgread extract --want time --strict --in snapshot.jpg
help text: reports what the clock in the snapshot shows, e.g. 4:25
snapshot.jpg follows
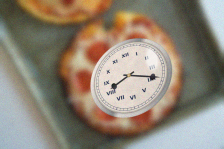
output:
8:19
